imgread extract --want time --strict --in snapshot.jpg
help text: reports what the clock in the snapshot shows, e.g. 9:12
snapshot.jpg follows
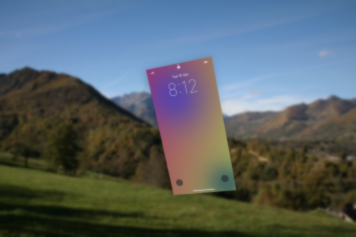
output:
8:12
